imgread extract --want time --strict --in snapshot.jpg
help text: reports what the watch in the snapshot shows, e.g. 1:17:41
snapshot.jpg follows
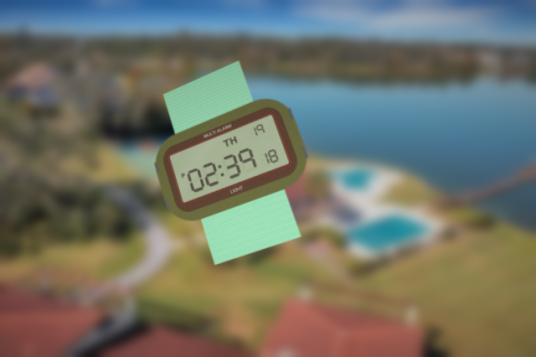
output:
2:39:18
